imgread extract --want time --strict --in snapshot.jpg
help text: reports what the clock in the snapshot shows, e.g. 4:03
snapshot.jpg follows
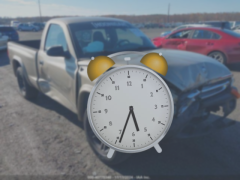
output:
5:34
